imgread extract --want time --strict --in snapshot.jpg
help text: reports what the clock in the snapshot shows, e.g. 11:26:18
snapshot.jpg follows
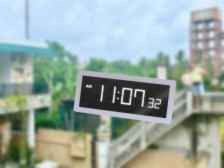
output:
11:07:32
